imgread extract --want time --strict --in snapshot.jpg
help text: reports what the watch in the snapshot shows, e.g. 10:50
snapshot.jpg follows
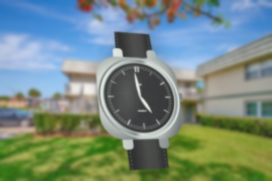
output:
4:59
